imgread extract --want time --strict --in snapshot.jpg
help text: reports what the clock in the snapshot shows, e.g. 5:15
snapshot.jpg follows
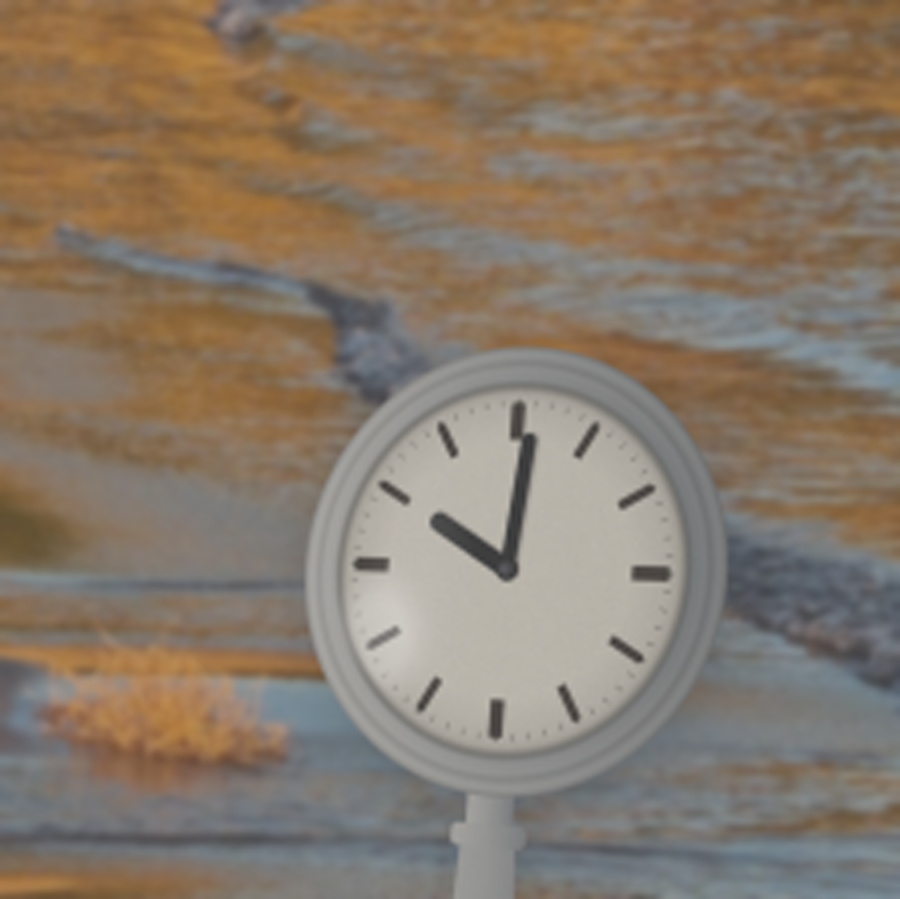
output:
10:01
